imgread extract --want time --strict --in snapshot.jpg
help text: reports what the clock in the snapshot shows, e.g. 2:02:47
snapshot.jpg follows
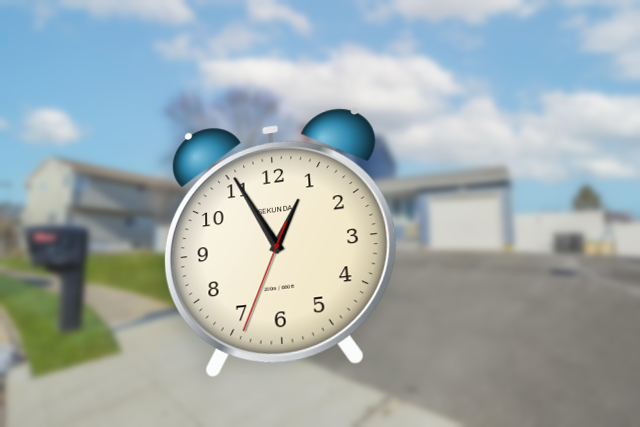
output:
12:55:34
